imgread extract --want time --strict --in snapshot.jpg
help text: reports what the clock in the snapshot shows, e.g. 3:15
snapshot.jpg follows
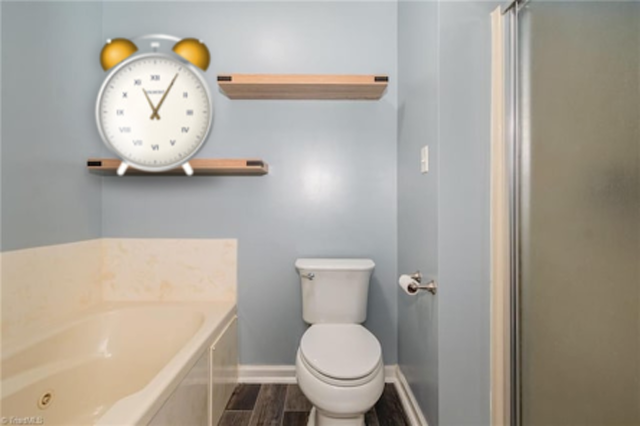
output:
11:05
